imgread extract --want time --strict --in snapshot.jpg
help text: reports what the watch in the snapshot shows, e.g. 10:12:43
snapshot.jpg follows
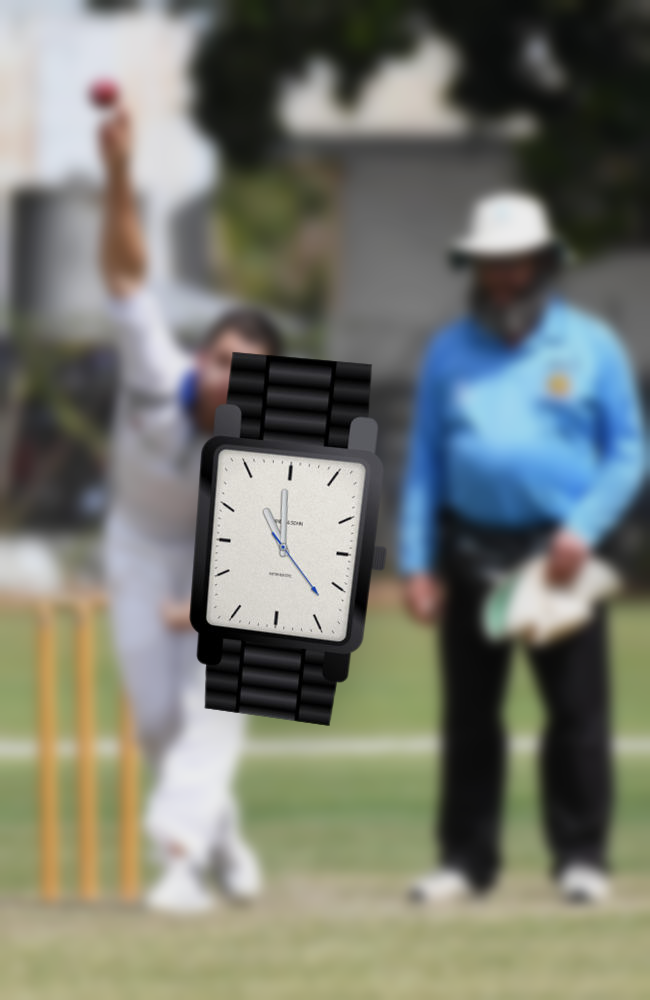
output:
10:59:23
